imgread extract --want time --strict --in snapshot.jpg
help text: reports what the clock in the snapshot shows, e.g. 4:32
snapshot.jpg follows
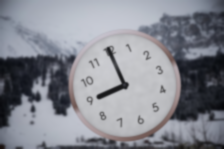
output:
9:00
